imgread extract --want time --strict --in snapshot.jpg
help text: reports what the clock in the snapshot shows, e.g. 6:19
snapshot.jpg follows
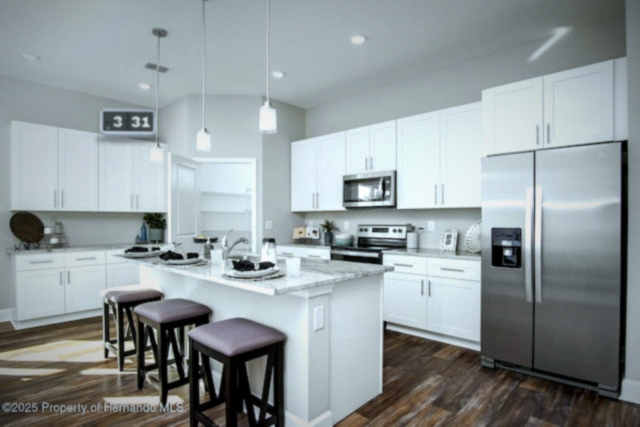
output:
3:31
